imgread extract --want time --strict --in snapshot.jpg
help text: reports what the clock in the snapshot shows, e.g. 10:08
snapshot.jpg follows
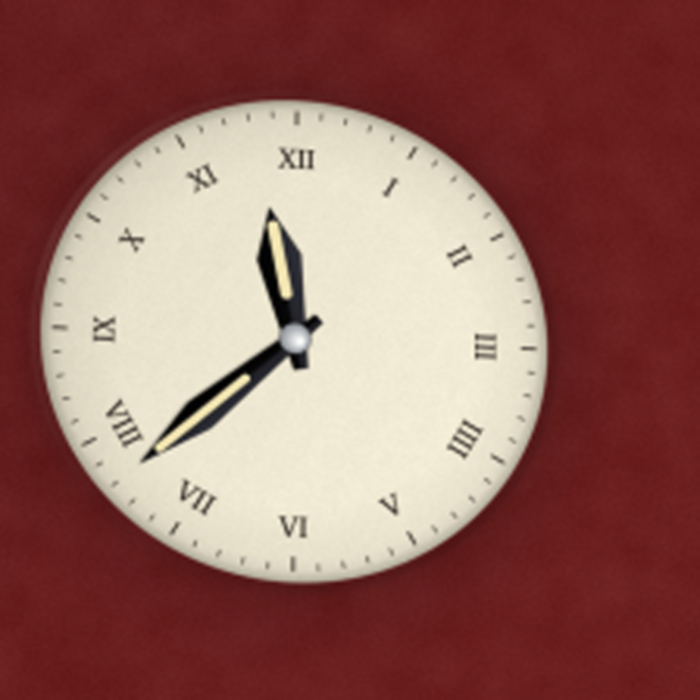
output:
11:38
